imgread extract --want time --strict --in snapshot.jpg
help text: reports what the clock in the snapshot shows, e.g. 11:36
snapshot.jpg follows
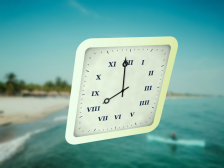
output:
7:59
